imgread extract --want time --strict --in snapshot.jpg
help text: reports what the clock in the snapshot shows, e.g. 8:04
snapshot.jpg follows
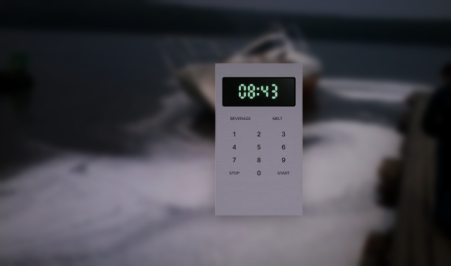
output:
8:43
